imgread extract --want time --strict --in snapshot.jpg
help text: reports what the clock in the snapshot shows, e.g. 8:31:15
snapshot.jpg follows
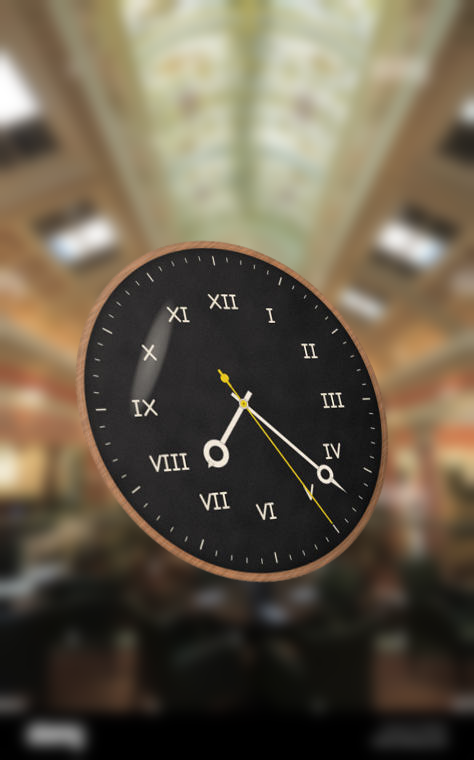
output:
7:22:25
